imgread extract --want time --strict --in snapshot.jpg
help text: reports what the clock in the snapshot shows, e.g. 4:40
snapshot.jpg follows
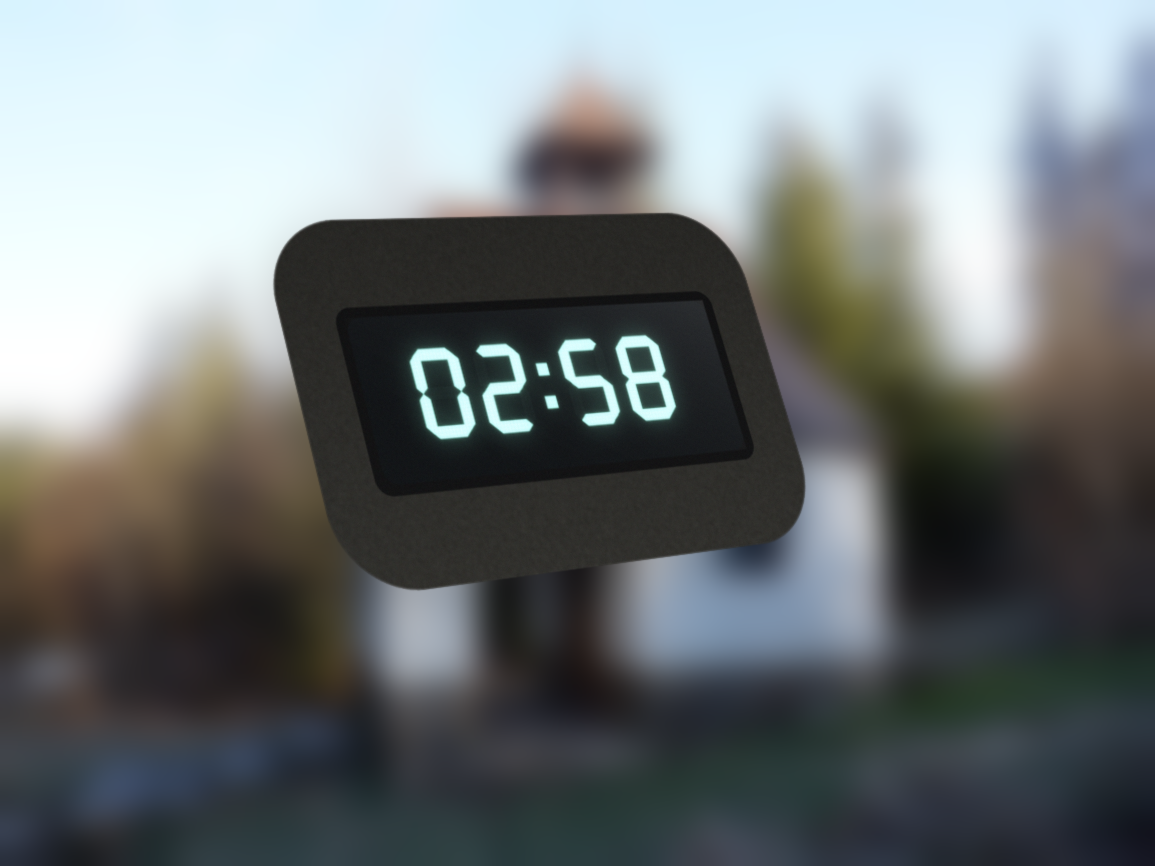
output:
2:58
